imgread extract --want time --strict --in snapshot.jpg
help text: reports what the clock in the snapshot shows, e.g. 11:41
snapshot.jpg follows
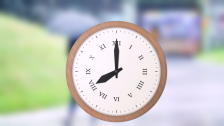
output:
8:00
